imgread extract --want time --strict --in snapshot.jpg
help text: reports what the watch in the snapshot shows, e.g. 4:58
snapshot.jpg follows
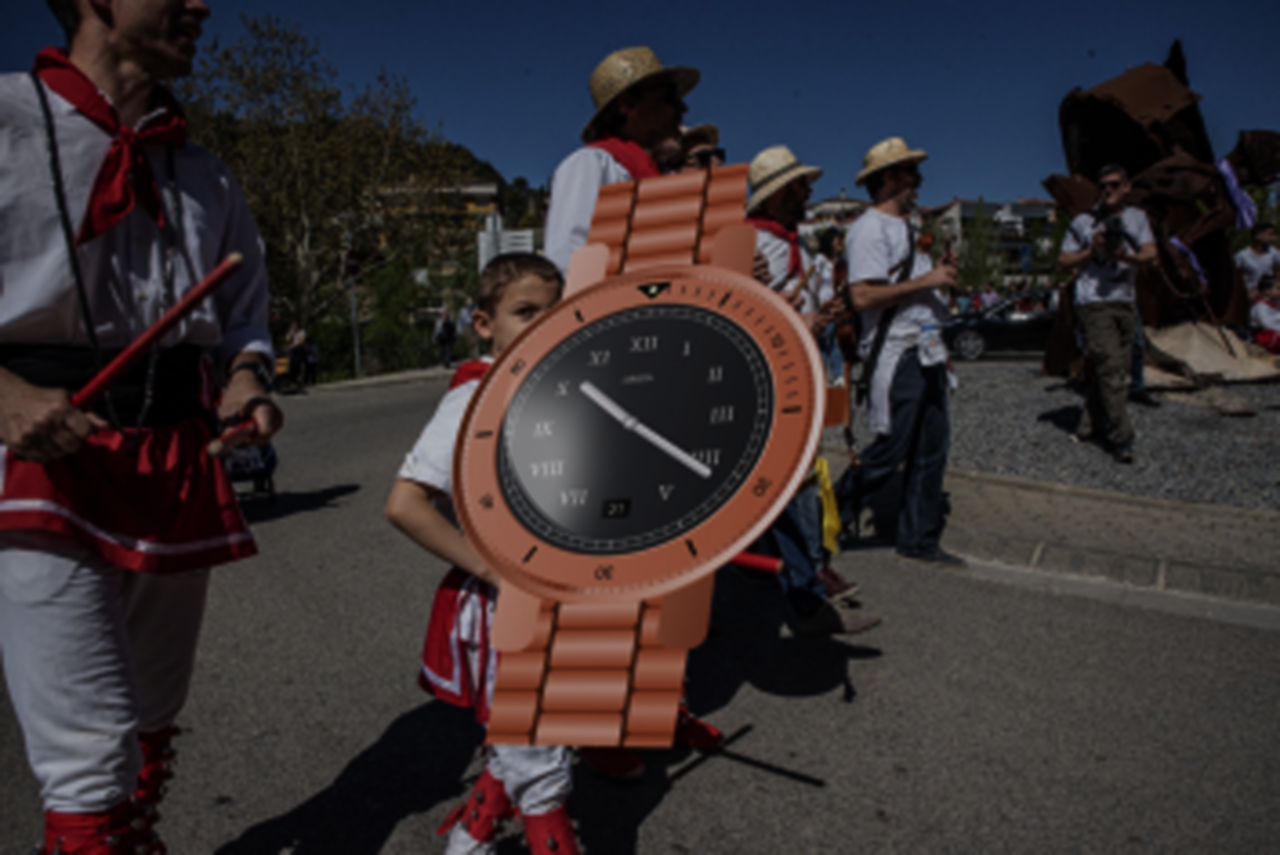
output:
10:21
